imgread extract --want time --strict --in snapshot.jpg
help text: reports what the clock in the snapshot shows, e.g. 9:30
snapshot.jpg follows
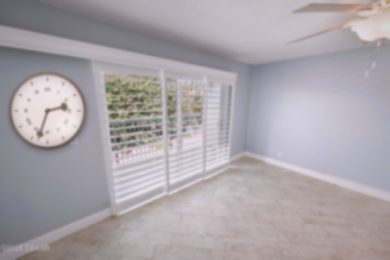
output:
2:33
